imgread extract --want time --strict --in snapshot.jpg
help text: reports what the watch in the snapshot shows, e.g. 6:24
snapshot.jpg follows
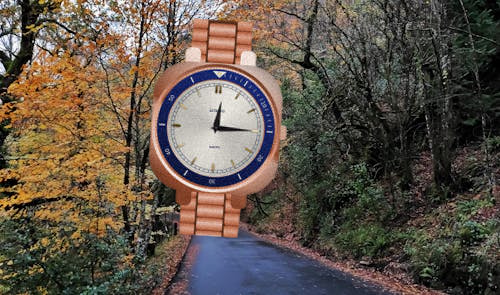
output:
12:15
